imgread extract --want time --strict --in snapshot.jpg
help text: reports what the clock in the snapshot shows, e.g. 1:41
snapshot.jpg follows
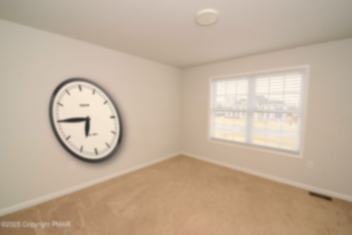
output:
6:45
